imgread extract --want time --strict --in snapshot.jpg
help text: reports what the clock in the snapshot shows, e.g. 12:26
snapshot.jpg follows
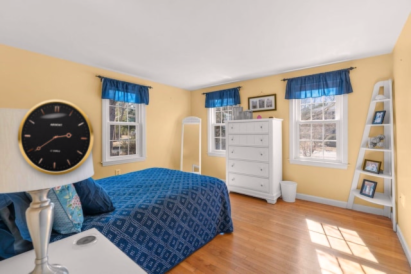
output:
2:39
